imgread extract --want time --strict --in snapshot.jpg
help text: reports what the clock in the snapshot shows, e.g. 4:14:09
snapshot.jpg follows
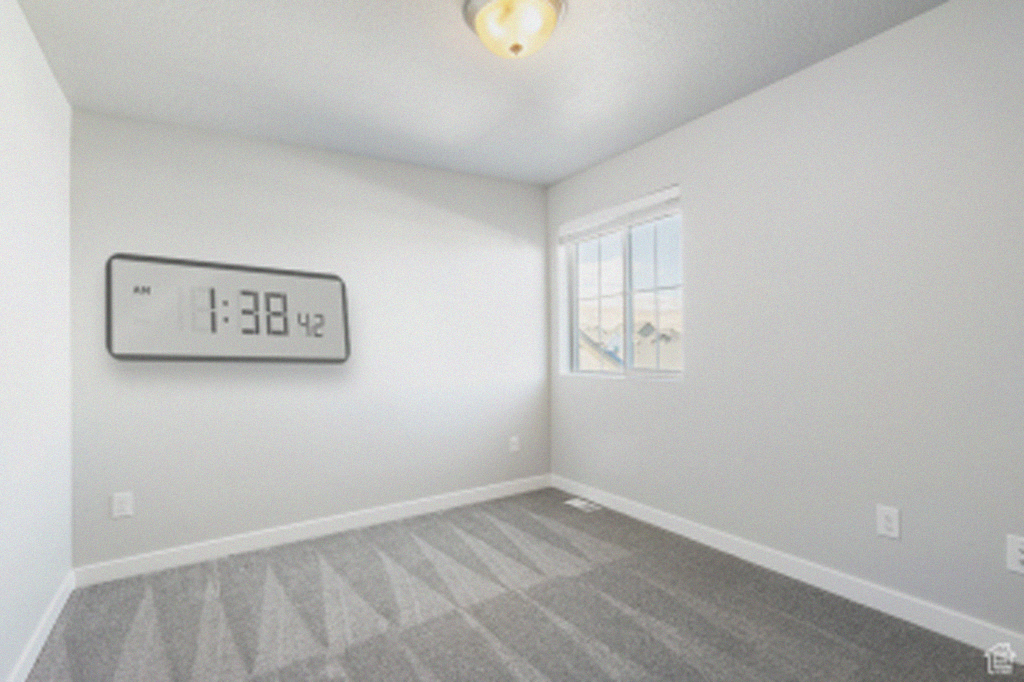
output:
1:38:42
